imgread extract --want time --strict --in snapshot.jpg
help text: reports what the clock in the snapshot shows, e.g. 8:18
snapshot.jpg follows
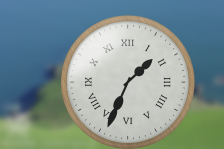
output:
1:34
